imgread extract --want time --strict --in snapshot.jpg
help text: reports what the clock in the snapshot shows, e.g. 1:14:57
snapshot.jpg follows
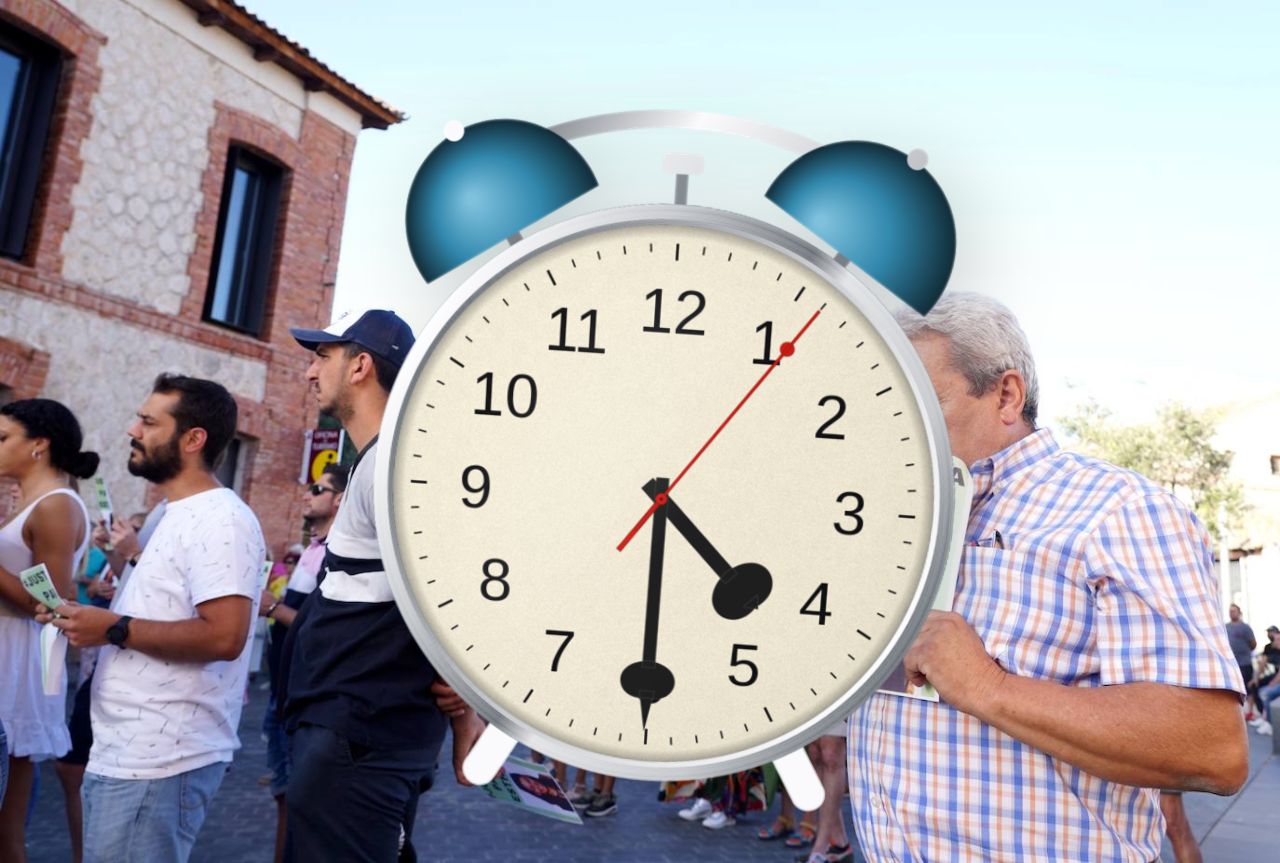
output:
4:30:06
